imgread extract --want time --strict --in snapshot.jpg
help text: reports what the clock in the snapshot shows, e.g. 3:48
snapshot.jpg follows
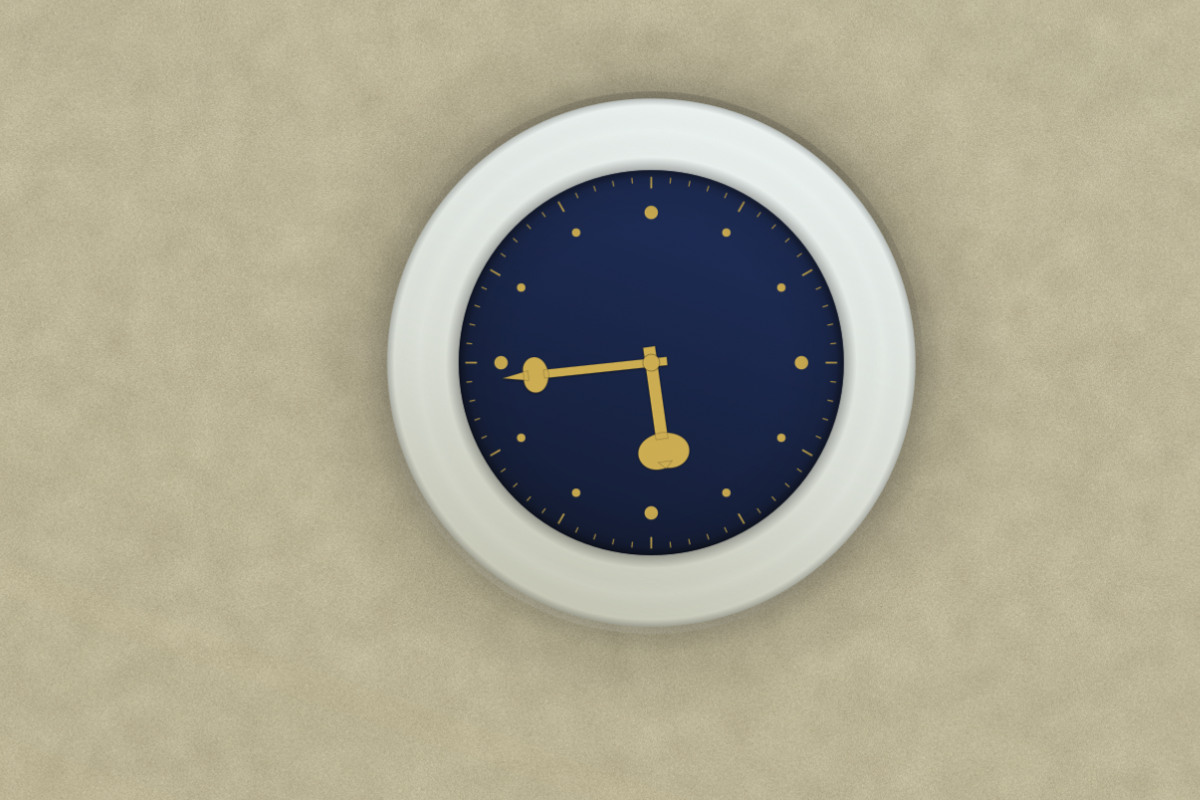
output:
5:44
